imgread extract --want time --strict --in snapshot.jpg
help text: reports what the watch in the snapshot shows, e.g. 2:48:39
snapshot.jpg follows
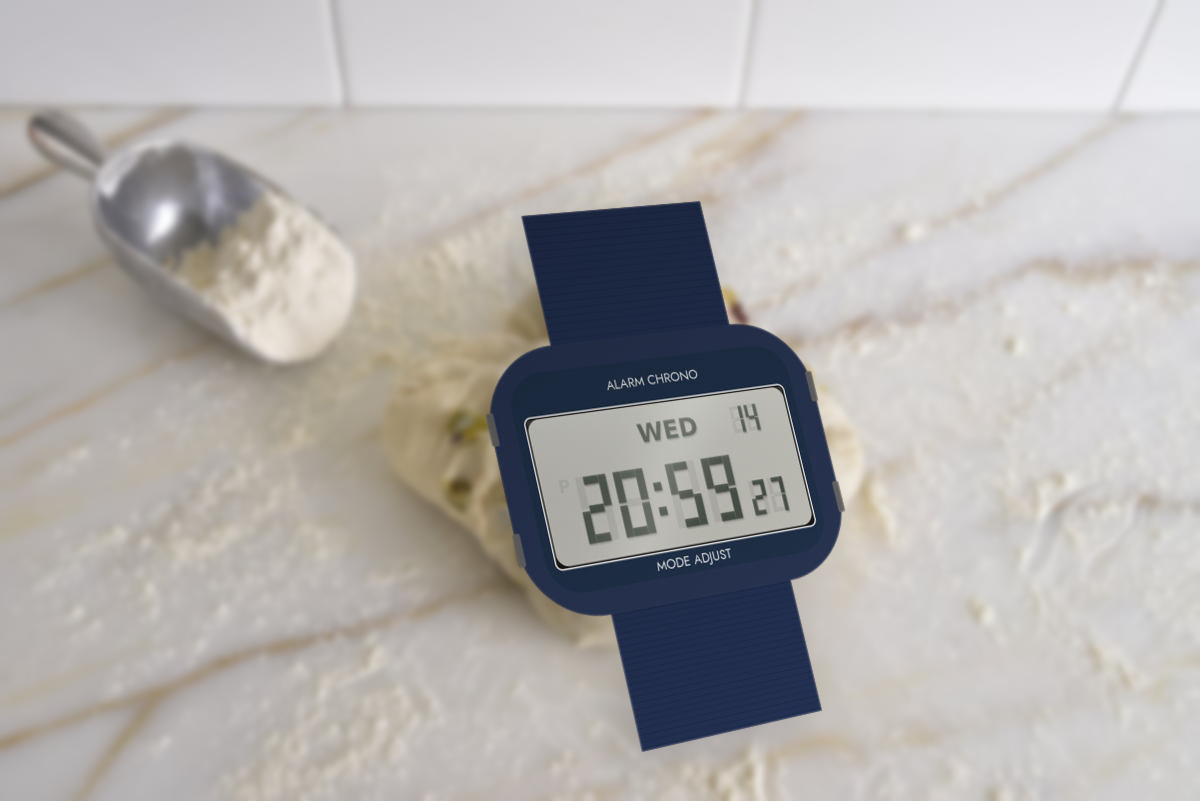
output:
20:59:27
